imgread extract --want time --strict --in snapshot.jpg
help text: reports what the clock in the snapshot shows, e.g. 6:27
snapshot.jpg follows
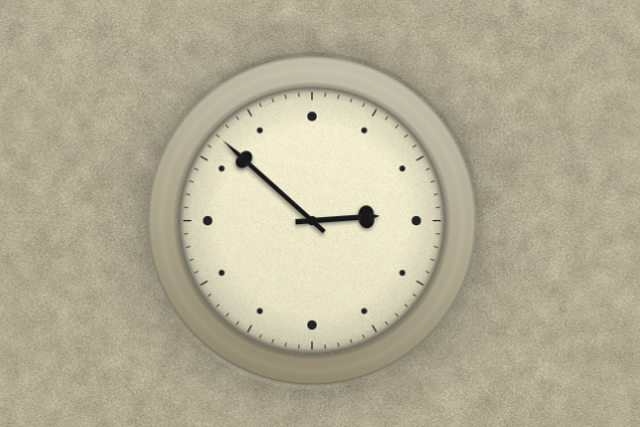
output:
2:52
